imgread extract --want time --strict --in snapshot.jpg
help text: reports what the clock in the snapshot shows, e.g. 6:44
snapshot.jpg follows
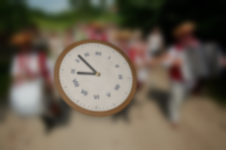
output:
8:52
